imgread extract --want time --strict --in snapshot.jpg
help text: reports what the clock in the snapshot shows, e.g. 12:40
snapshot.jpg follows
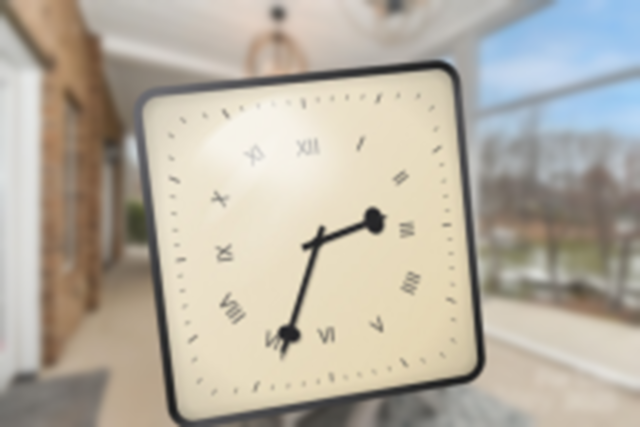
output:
2:34
